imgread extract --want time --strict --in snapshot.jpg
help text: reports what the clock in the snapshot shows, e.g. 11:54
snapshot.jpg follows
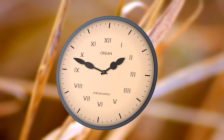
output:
1:48
